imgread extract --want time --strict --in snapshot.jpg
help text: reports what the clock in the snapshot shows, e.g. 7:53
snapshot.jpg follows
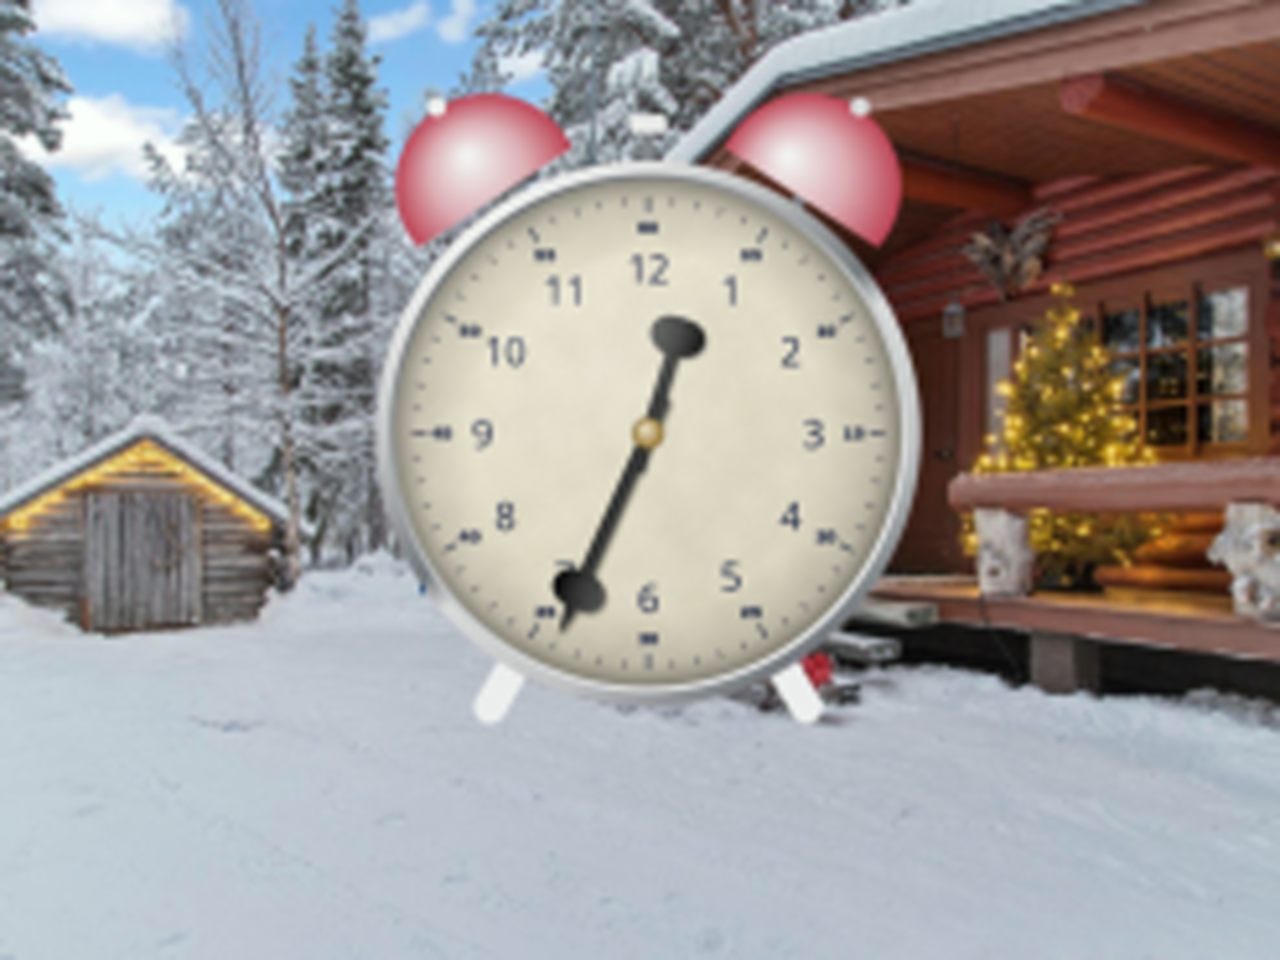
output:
12:34
